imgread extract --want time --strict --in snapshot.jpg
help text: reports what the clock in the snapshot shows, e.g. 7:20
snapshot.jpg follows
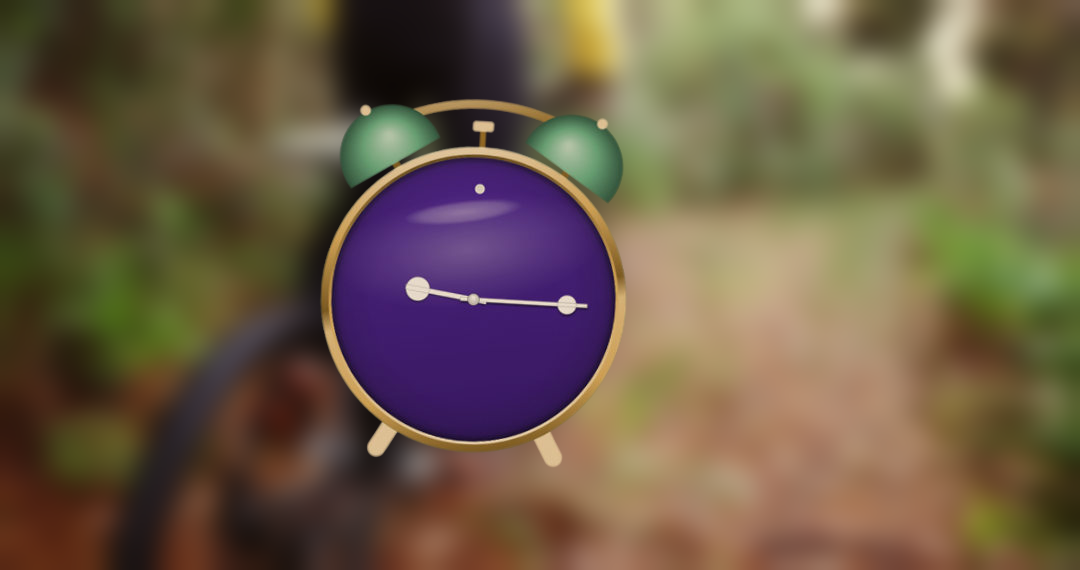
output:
9:15
